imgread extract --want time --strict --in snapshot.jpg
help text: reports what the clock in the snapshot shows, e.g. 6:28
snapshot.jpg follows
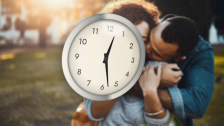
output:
12:28
